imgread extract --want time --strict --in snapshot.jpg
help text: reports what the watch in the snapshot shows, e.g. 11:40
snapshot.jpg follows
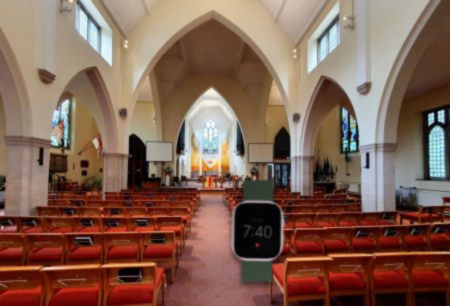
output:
7:40
